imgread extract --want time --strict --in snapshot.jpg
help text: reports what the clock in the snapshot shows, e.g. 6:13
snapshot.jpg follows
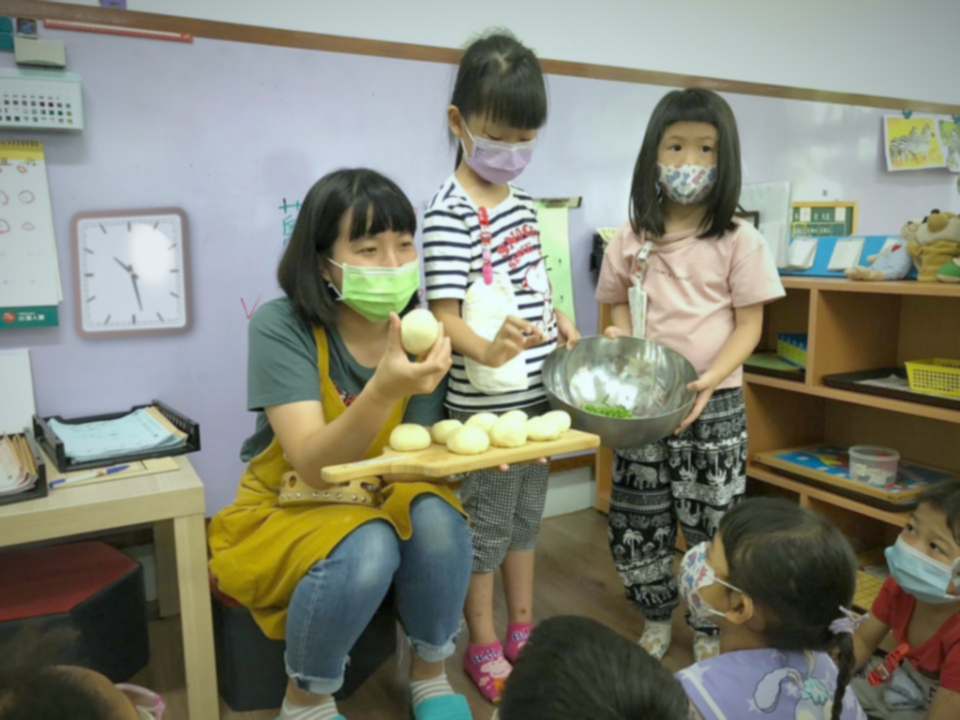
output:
10:28
